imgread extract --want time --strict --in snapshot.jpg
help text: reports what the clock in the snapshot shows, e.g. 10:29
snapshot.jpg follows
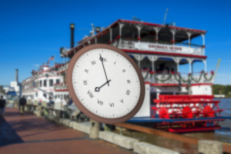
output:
7:59
